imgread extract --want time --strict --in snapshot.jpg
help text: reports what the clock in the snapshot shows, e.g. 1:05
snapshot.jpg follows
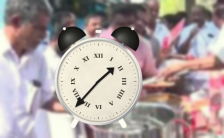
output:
1:37
